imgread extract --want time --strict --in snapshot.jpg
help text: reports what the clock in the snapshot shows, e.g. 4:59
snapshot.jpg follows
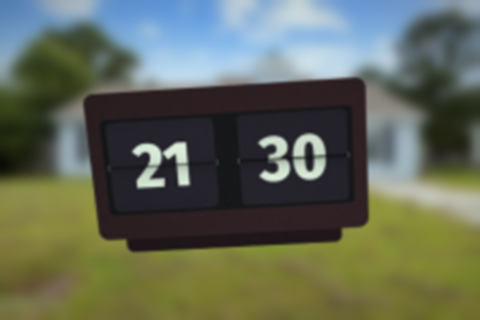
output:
21:30
